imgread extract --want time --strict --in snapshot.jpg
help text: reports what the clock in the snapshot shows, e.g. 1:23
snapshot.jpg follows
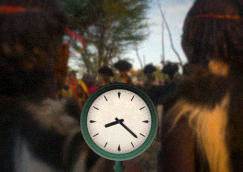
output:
8:22
